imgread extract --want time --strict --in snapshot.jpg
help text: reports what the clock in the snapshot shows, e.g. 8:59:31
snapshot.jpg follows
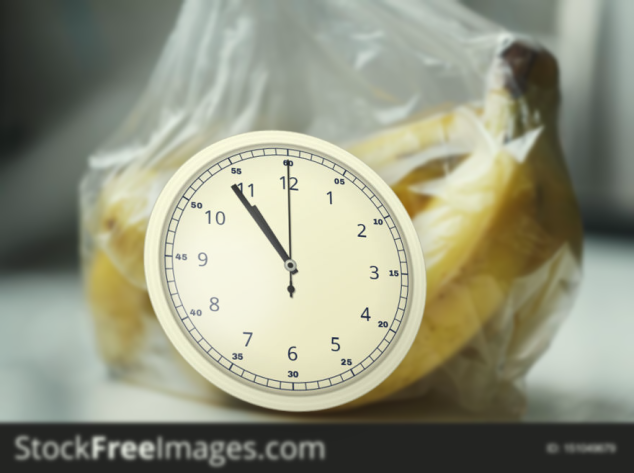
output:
10:54:00
